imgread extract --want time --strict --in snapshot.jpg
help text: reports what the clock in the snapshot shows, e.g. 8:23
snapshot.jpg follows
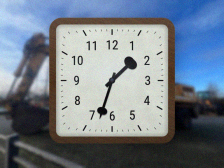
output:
1:33
